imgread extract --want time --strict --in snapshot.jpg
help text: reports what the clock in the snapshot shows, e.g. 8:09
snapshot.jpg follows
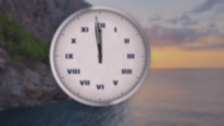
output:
11:59
